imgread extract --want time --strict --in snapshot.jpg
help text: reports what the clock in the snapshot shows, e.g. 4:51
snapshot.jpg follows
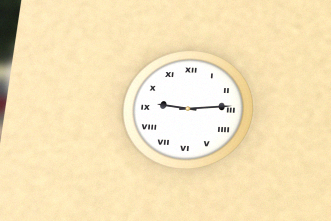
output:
9:14
